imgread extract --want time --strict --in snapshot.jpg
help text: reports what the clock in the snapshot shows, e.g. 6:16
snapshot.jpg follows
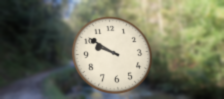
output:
9:51
